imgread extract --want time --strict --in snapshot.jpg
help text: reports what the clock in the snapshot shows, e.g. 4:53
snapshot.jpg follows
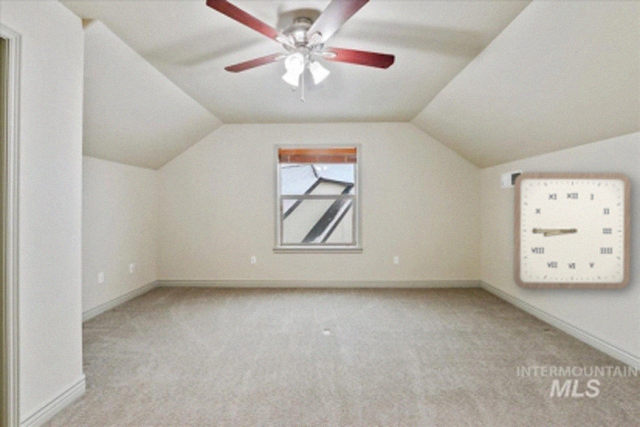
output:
8:45
